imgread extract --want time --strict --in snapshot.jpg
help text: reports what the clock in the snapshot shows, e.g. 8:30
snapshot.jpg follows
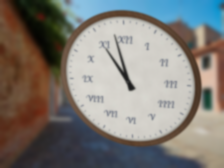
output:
10:58
